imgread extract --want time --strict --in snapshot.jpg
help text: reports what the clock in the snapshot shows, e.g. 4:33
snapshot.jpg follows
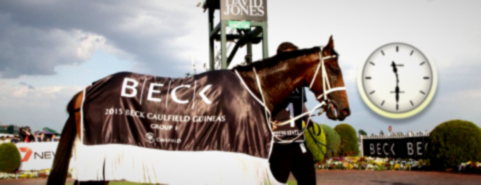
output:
11:30
